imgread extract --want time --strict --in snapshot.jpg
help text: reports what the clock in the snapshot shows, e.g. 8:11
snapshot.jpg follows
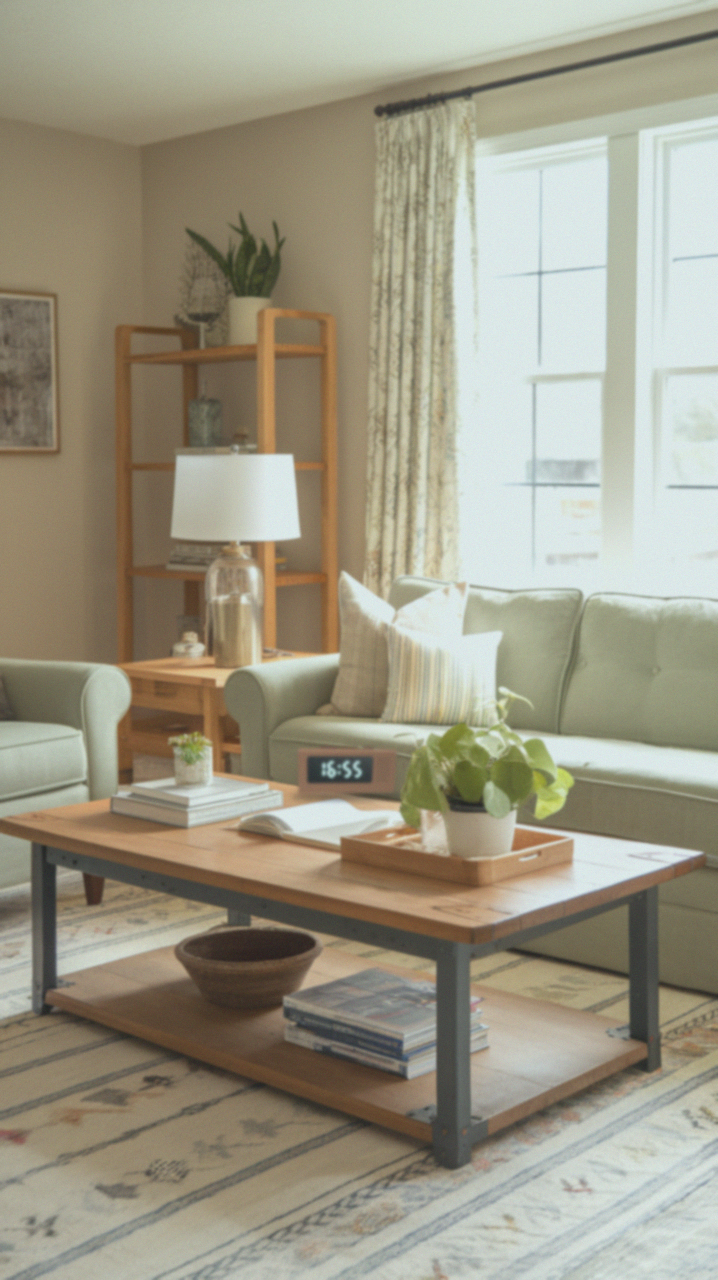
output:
16:55
